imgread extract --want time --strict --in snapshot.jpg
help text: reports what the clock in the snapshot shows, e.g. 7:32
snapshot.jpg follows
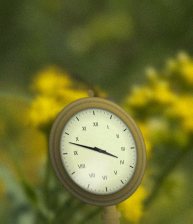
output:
3:48
